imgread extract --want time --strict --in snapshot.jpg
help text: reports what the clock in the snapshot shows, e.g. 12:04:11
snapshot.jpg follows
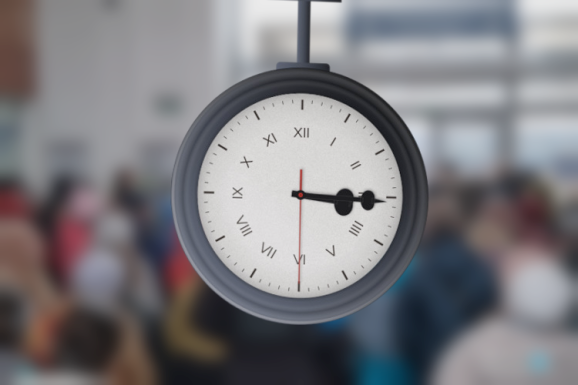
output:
3:15:30
